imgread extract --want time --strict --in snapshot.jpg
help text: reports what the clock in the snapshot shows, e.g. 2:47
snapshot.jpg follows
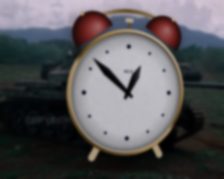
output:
12:52
